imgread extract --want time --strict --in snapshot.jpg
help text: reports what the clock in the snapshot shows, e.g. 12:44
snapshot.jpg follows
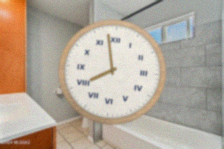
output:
7:58
